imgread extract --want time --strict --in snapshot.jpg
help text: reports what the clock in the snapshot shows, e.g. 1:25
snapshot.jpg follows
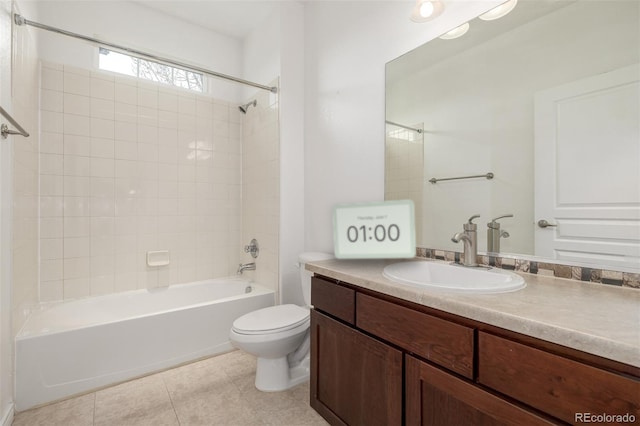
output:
1:00
